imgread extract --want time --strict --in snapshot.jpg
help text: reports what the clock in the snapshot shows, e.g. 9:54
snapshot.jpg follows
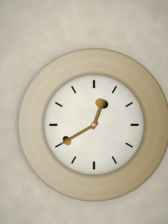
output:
12:40
